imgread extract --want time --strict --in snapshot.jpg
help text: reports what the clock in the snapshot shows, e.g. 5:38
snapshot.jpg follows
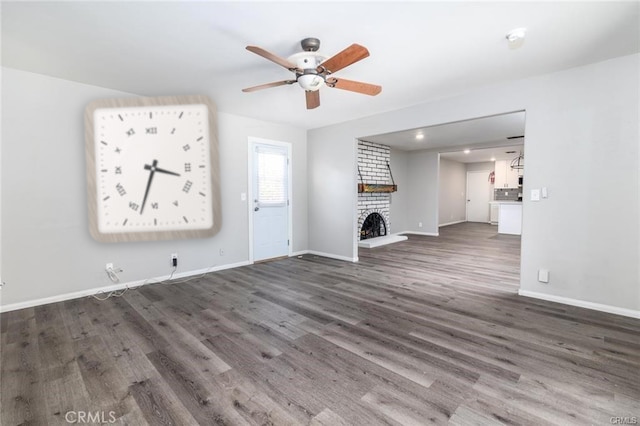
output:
3:33
